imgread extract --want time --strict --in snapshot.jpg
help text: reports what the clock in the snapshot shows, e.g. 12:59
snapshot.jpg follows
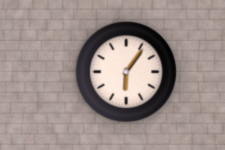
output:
6:06
